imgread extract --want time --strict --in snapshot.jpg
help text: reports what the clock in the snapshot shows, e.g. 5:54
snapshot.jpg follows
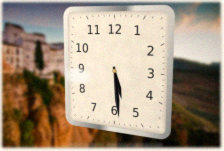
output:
5:29
